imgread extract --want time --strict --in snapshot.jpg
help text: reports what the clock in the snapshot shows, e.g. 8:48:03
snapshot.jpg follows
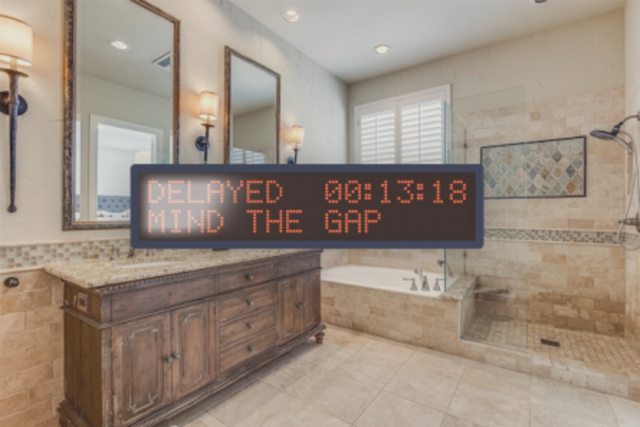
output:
0:13:18
